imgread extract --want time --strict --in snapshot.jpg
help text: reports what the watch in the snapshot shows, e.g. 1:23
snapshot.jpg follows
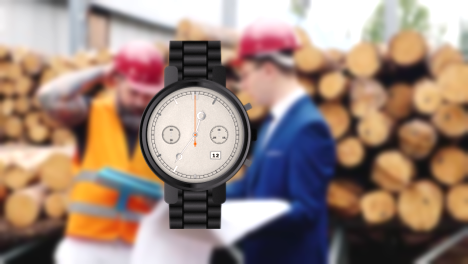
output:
12:36
